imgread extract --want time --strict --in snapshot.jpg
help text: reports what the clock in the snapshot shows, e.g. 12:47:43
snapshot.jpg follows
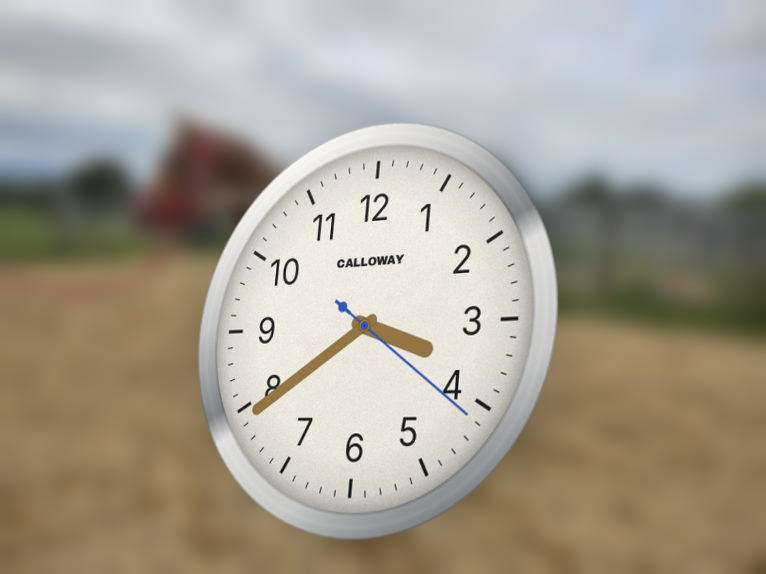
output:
3:39:21
